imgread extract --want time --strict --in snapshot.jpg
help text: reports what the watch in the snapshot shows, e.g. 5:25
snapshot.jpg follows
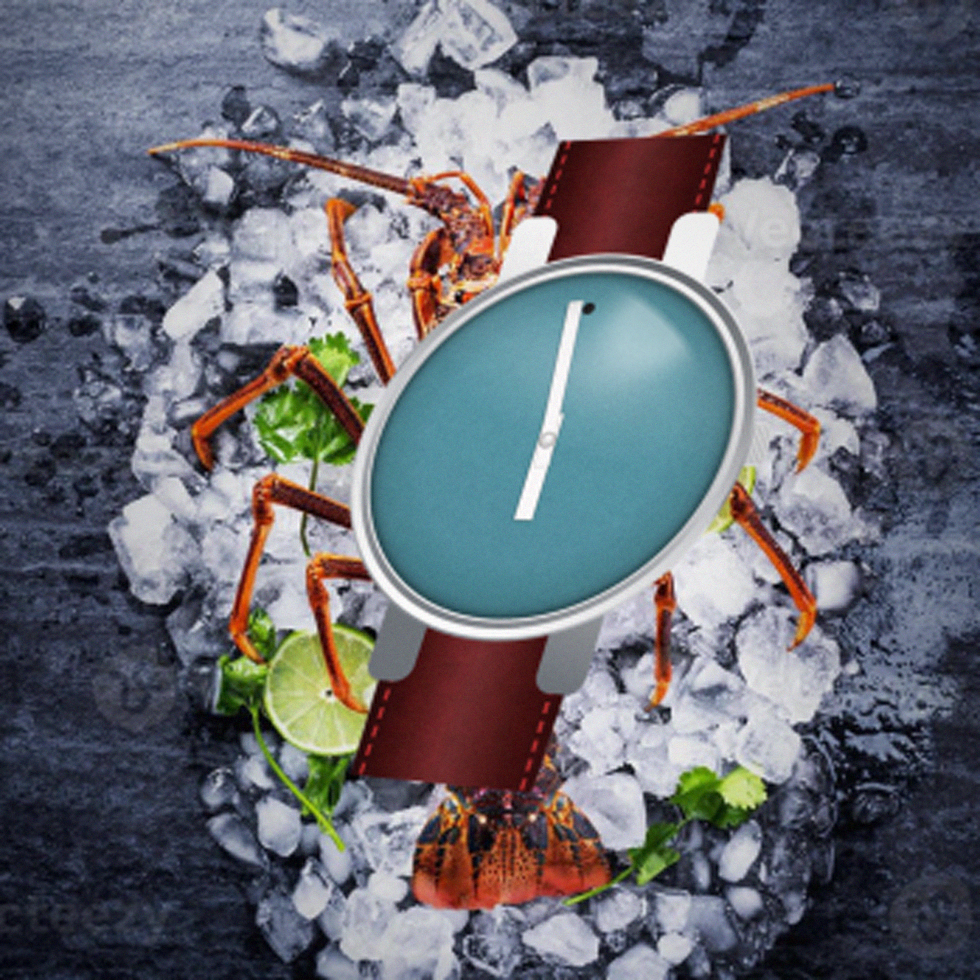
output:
5:59
